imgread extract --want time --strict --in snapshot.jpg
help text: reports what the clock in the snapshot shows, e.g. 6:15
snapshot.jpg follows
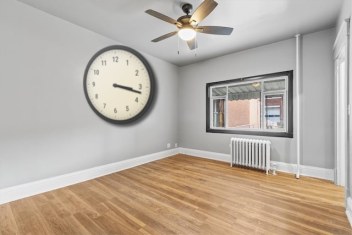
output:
3:17
